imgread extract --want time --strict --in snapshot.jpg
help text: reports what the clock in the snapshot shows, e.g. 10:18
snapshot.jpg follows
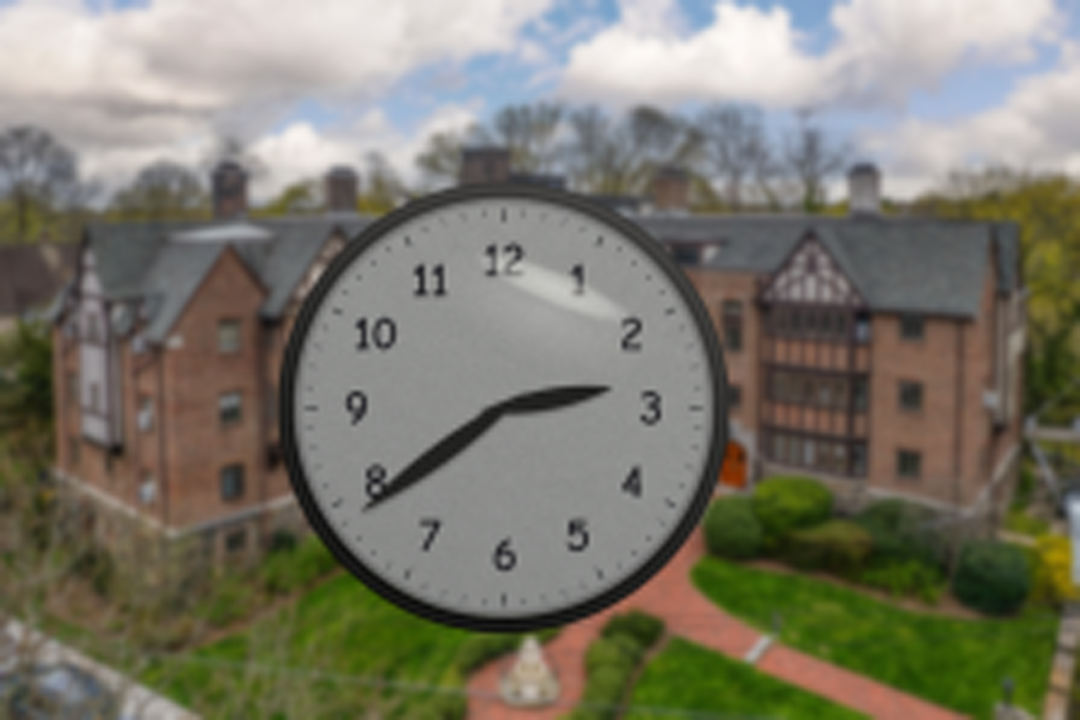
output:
2:39
